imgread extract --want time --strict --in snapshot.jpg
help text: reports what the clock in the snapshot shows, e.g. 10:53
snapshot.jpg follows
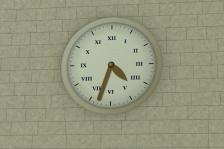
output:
4:33
